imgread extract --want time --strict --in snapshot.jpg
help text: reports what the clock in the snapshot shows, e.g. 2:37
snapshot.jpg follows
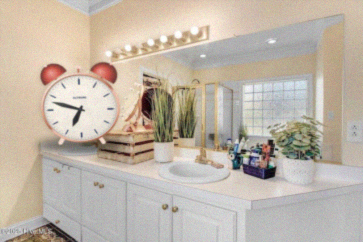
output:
6:48
